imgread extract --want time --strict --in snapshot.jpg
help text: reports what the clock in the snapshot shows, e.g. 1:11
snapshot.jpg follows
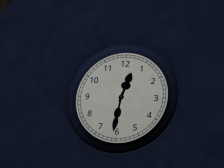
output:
12:31
